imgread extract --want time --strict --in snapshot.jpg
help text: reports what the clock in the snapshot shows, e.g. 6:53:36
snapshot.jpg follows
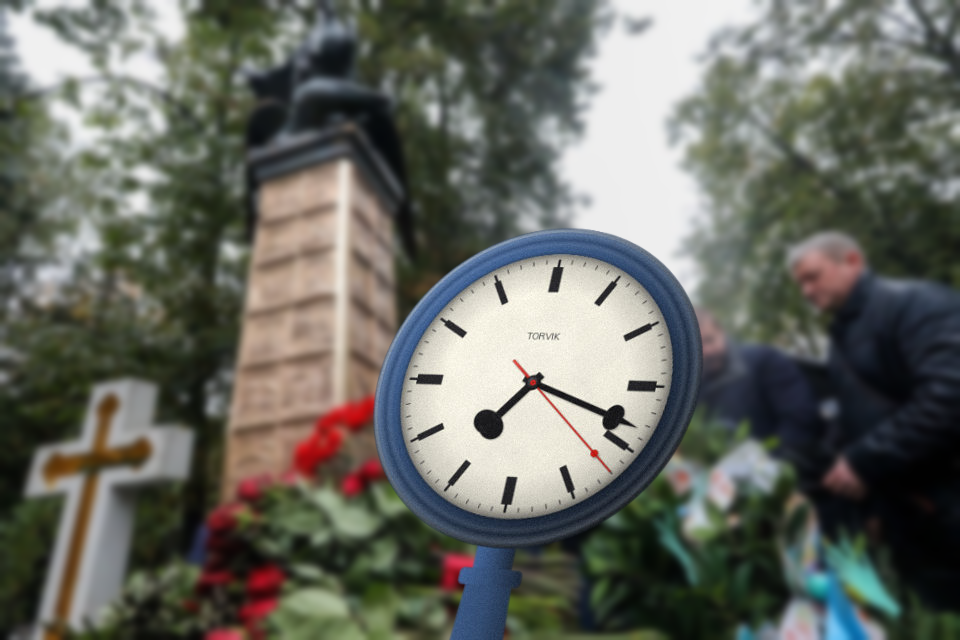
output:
7:18:22
